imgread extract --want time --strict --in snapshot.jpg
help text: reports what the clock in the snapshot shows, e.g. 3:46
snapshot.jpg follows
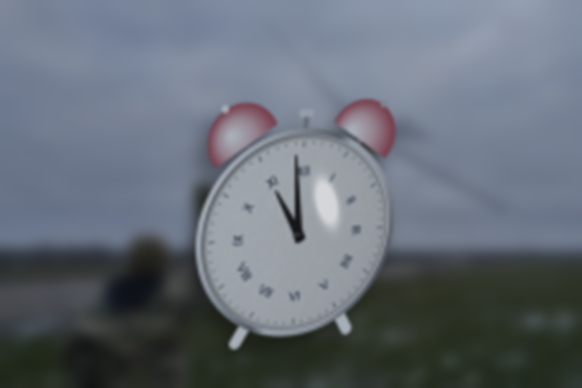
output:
10:59
